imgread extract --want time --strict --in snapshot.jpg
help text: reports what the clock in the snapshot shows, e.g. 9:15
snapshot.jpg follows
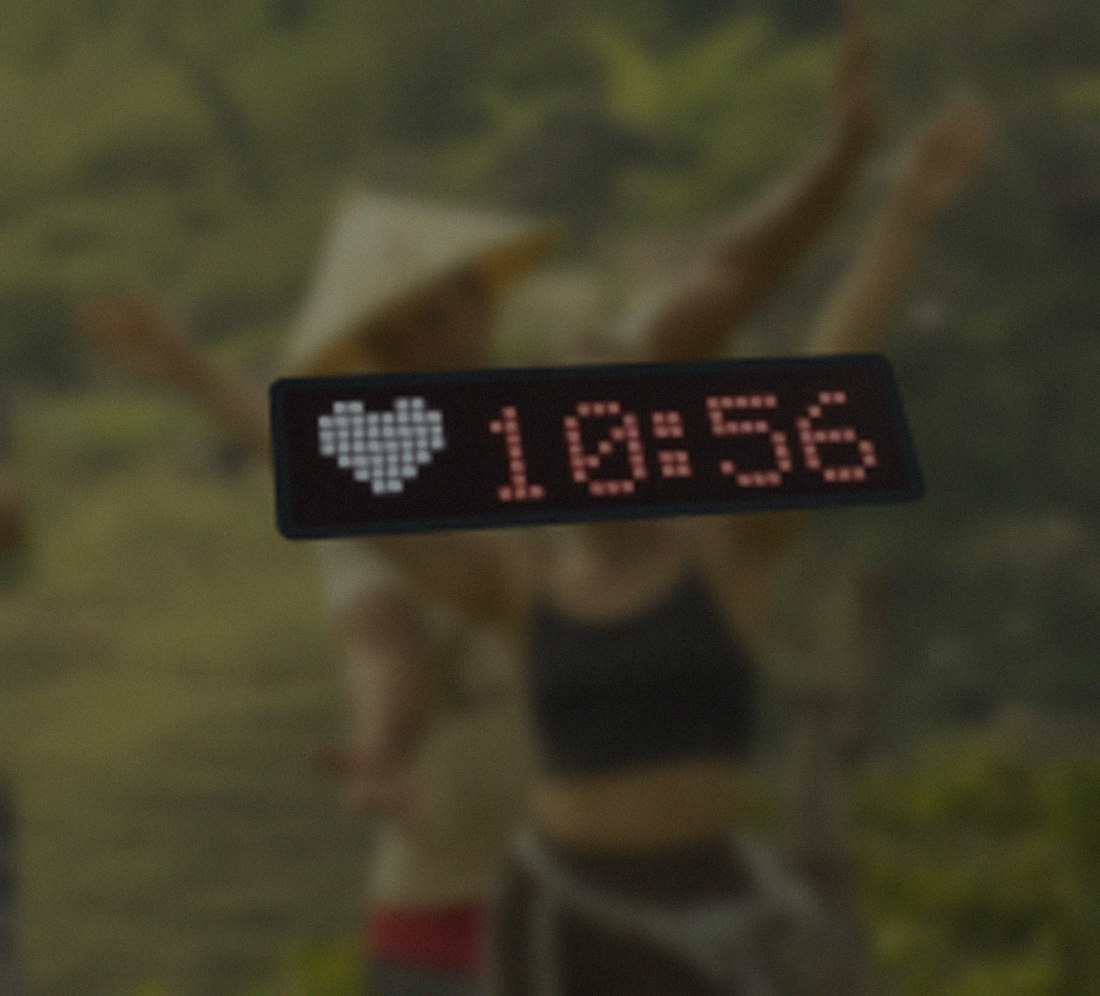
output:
10:56
